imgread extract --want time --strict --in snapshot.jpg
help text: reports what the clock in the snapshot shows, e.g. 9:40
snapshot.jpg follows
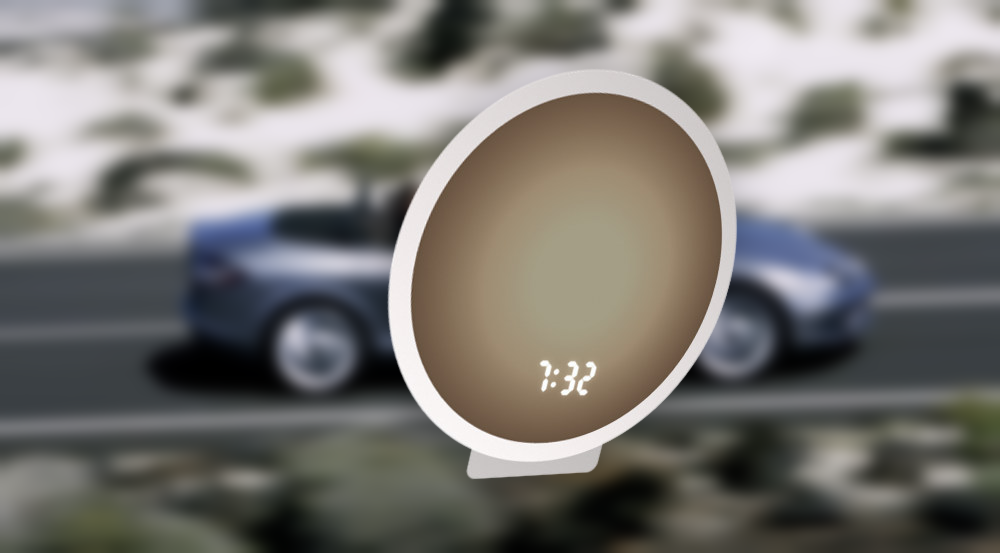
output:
7:32
